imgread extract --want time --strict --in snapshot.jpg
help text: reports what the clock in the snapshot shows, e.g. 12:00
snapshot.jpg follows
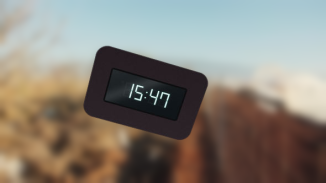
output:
15:47
